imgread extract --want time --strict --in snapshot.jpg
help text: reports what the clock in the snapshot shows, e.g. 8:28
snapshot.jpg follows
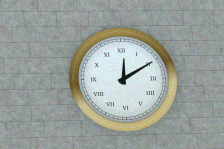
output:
12:10
